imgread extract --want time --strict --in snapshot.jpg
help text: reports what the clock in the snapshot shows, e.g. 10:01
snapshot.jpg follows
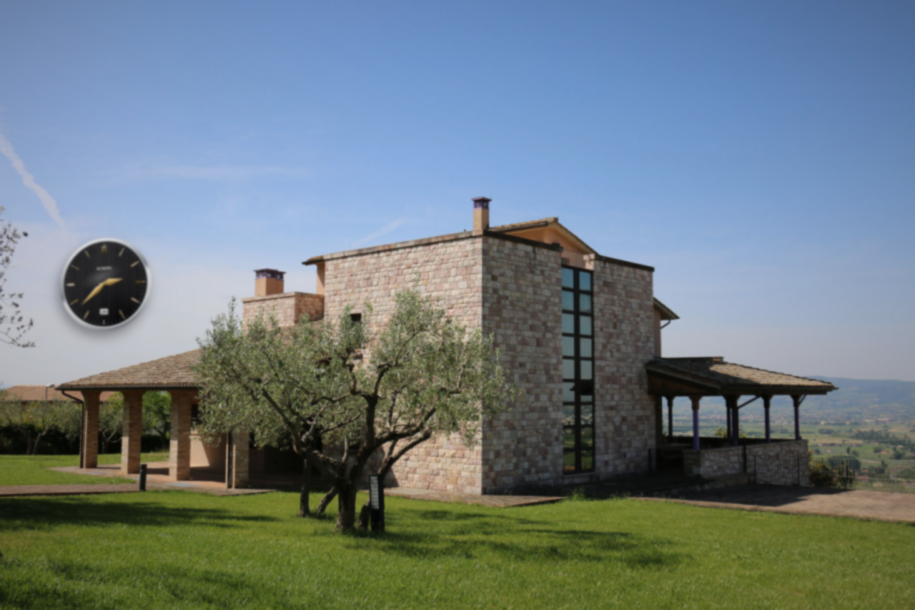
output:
2:38
